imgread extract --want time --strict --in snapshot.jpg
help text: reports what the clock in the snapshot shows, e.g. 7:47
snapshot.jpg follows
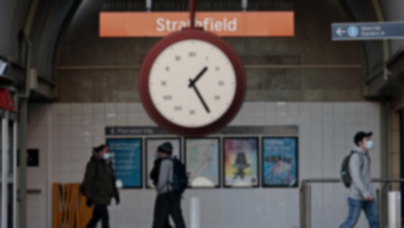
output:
1:25
